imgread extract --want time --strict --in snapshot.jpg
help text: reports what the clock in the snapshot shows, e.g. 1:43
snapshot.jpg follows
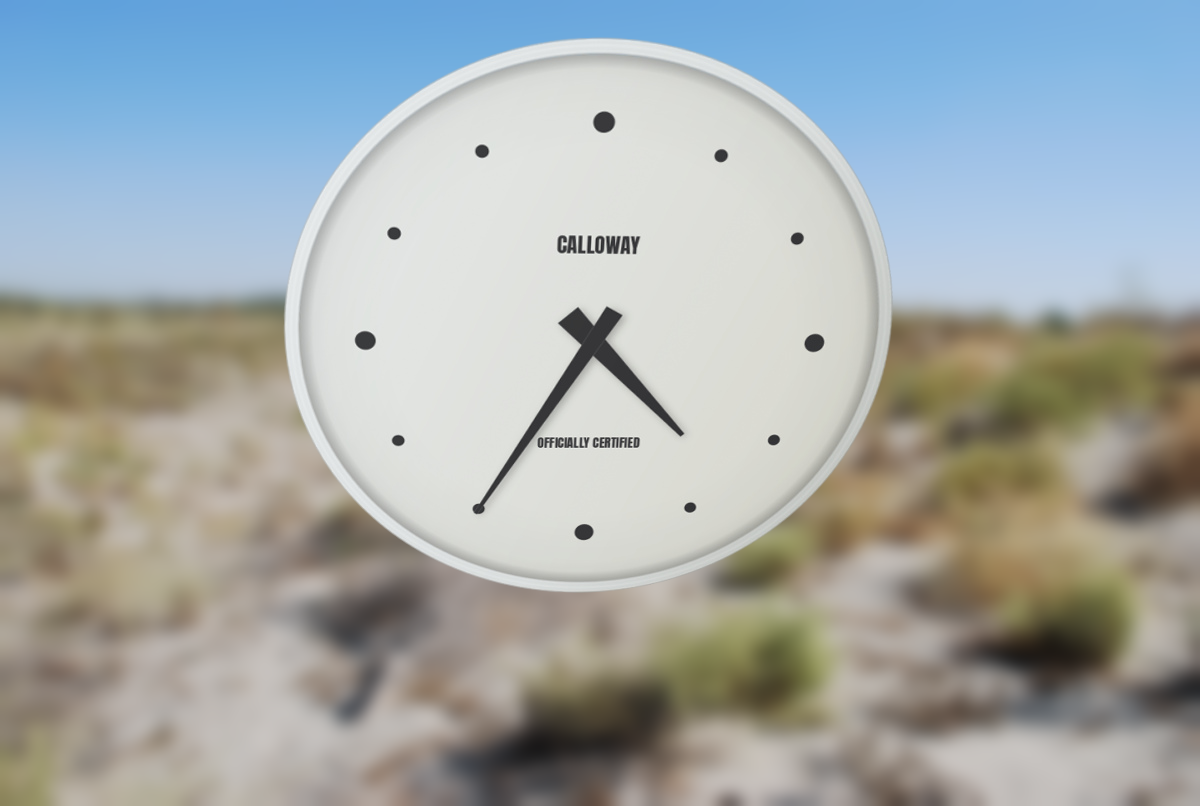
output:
4:35
